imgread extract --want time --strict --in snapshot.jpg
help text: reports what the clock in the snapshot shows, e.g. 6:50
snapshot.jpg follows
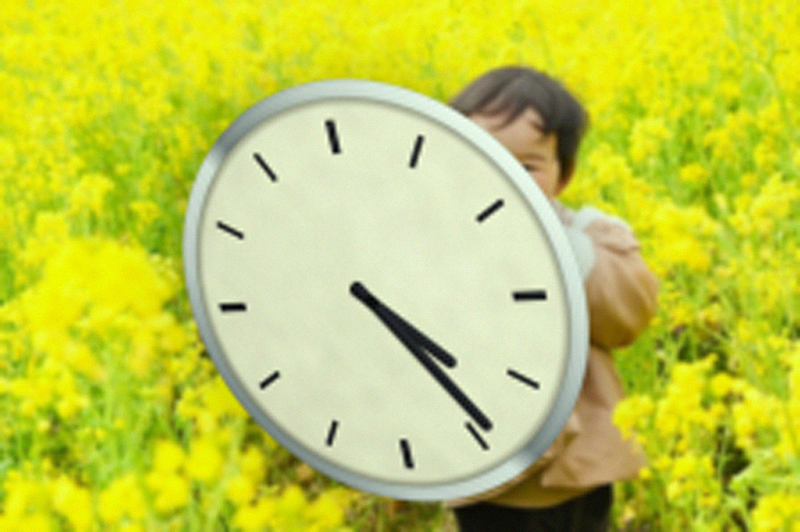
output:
4:24
